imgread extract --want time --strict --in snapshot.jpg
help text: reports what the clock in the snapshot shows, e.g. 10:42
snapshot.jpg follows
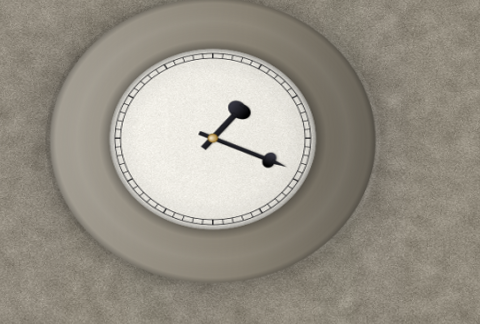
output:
1:19
